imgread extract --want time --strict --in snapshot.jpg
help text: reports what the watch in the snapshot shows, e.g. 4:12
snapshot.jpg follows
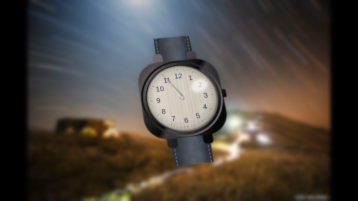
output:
10:55
